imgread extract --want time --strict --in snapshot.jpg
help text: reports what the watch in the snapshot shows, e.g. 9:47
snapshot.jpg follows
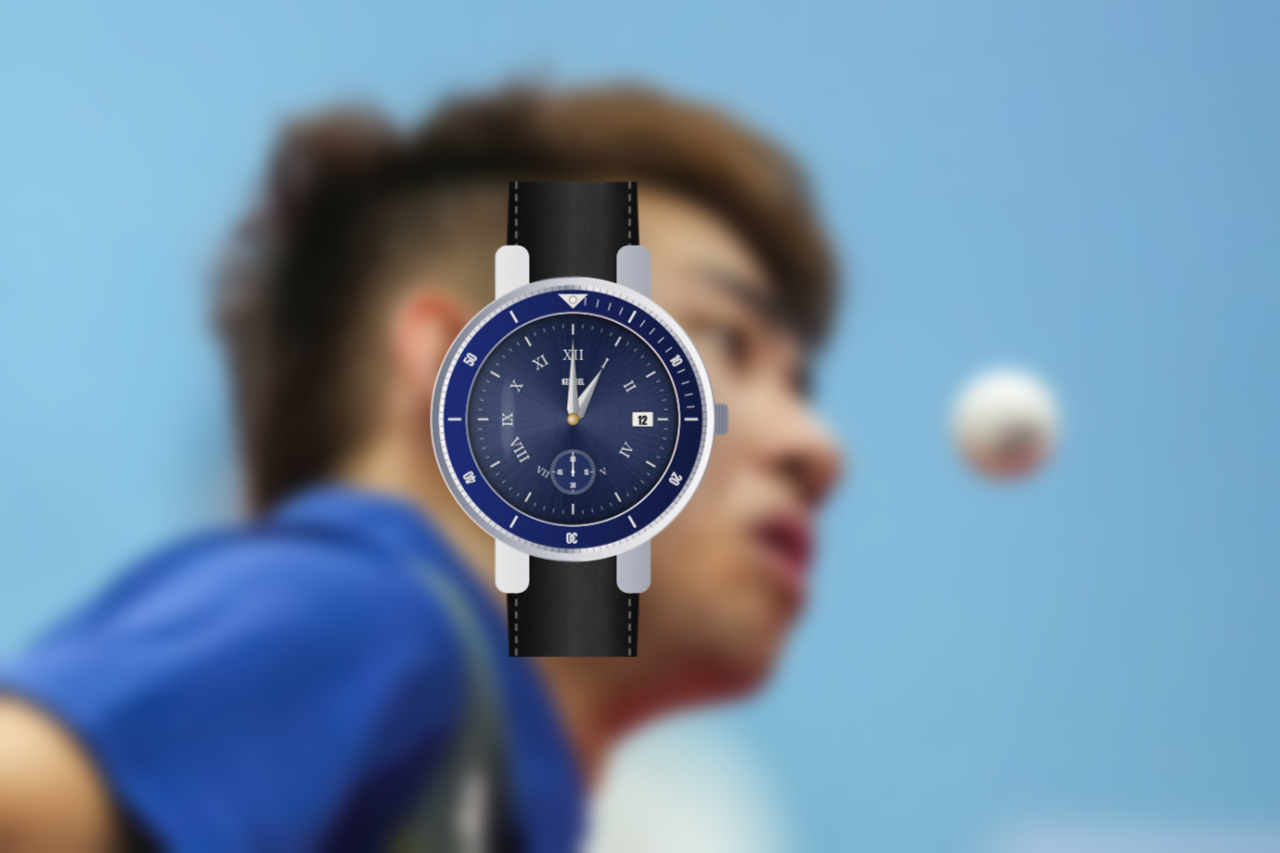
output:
1:00
